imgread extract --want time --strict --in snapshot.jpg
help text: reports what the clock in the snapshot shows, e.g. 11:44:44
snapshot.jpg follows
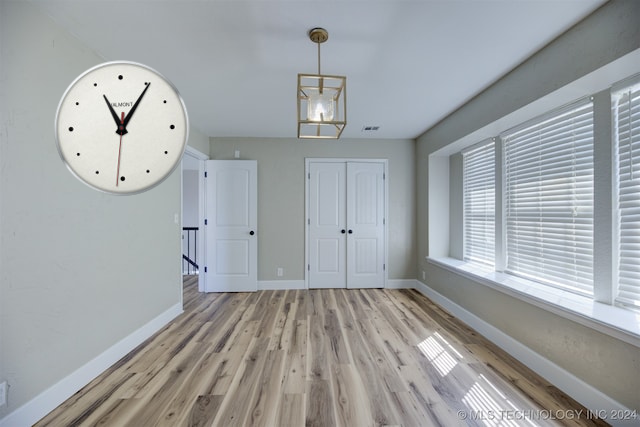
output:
11:05:31
